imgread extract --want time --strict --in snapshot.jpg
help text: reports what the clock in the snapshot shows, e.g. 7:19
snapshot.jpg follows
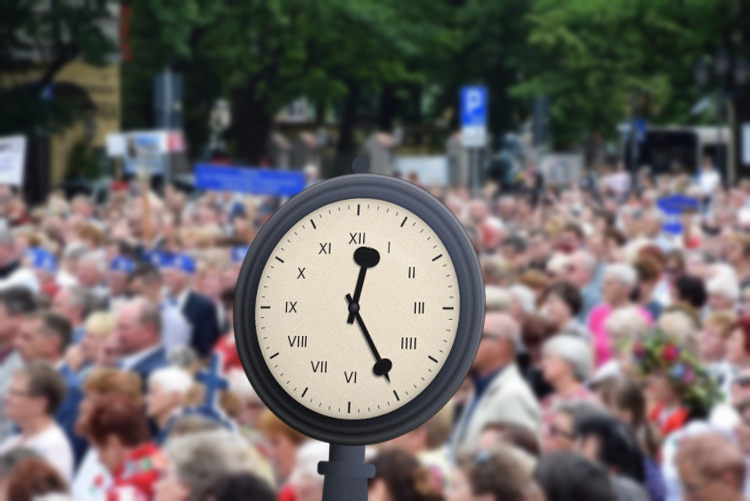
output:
12:25
